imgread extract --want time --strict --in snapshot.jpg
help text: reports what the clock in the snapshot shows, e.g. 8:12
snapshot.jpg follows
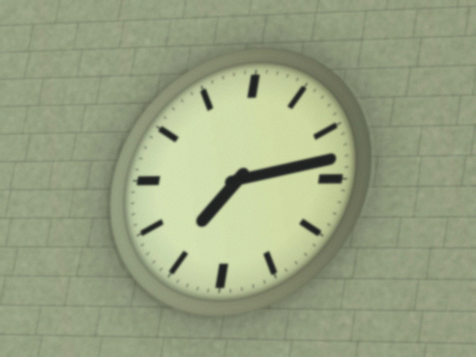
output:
7:13
